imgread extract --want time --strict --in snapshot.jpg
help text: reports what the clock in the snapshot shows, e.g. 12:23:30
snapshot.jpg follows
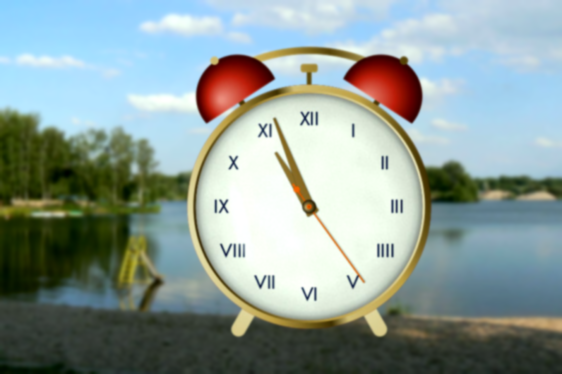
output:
10:56:24
